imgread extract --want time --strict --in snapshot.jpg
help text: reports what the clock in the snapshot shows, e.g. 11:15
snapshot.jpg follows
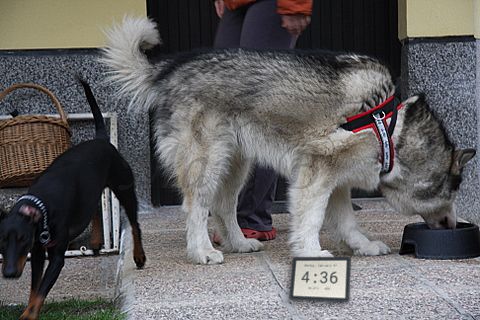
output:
4:36
